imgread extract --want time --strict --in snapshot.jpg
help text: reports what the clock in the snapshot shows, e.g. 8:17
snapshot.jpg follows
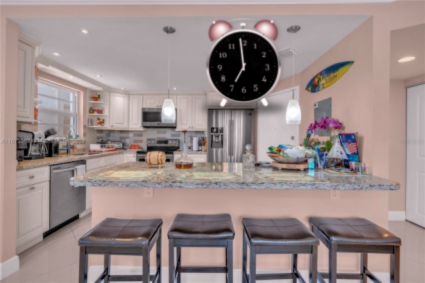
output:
6:59
